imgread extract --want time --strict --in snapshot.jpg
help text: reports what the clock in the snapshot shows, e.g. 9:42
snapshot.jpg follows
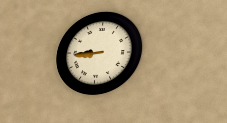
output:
8:44
